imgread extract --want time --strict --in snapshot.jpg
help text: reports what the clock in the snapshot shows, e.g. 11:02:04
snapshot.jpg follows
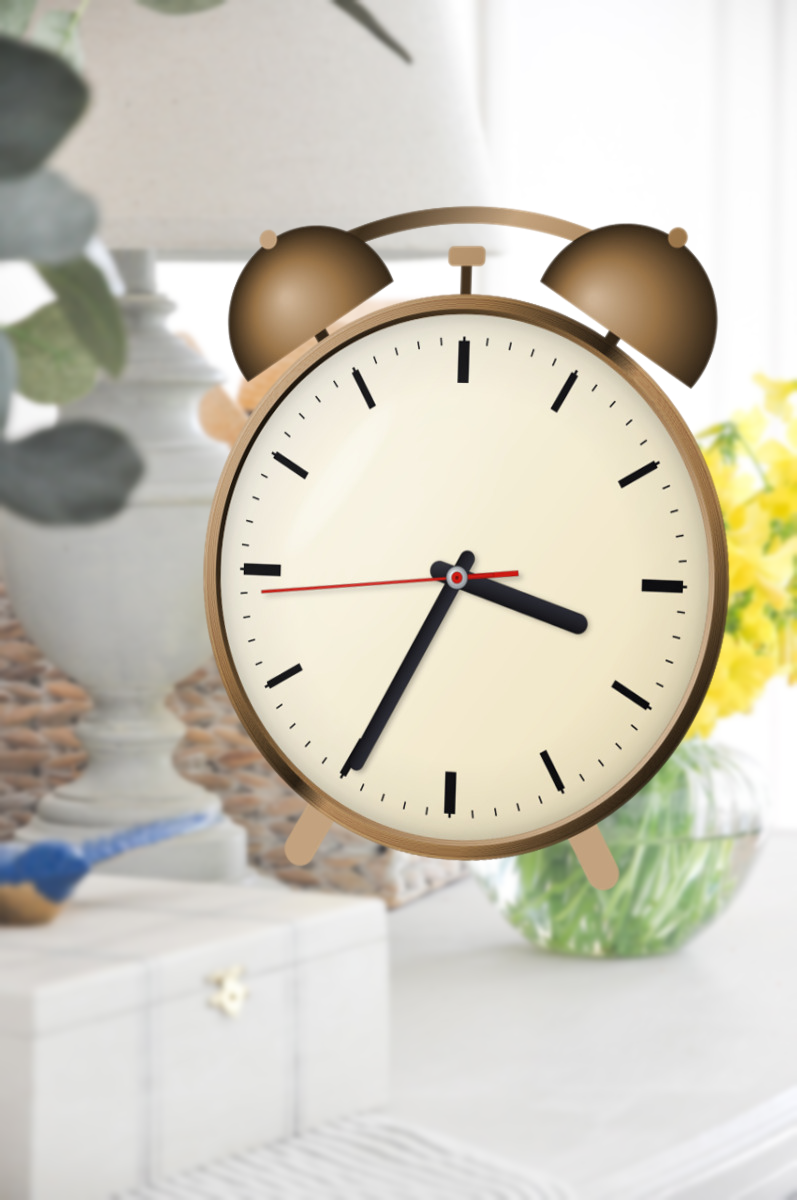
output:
3:34:44
